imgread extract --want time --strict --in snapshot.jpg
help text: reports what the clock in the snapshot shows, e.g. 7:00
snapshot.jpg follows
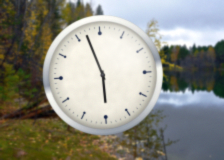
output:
5:57
